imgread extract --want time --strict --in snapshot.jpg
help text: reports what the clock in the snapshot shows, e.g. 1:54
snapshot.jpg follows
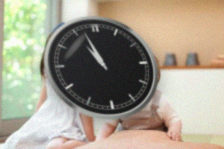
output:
10:57
